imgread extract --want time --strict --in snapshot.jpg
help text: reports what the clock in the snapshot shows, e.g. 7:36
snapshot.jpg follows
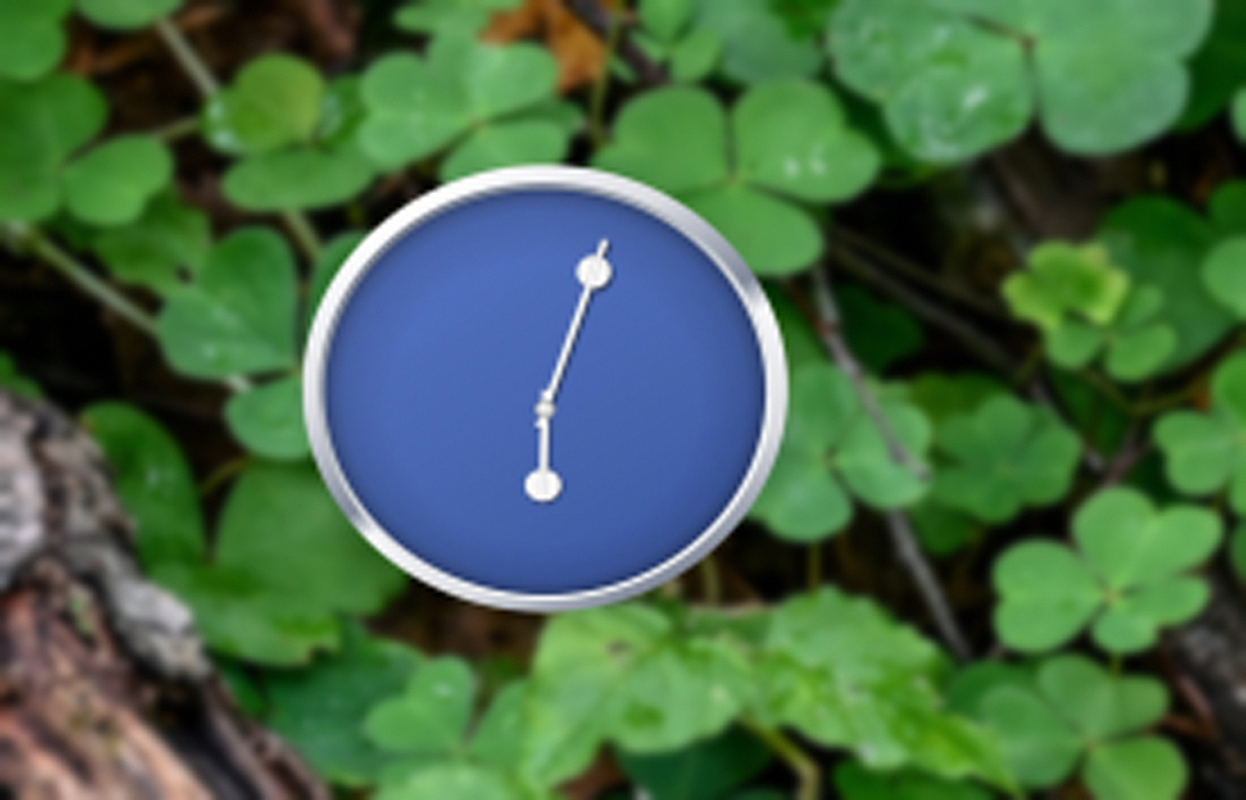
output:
6:03
